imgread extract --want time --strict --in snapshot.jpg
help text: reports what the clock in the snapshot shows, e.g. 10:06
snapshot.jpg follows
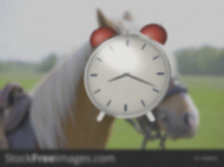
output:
8:19
